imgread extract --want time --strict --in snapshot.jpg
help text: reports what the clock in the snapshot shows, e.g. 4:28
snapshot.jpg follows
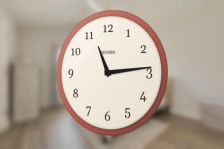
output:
11:14
